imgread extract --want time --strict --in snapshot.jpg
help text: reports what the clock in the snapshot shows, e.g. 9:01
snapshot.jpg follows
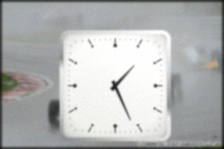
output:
1:26
